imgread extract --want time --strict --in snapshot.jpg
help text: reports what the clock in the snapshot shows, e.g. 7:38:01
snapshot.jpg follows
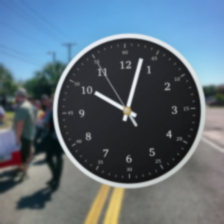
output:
10:02:55
